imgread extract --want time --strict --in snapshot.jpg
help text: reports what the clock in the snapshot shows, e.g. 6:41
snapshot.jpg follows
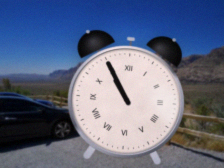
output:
10:55
